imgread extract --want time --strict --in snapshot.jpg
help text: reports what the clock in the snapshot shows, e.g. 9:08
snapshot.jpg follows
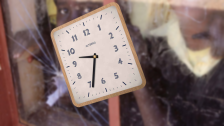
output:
9:34
